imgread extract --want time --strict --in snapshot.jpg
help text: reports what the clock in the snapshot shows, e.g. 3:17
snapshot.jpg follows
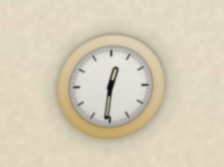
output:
12:31
